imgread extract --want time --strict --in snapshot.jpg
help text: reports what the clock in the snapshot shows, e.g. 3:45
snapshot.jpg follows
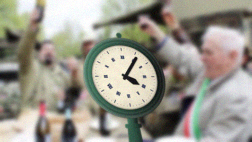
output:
4:06
